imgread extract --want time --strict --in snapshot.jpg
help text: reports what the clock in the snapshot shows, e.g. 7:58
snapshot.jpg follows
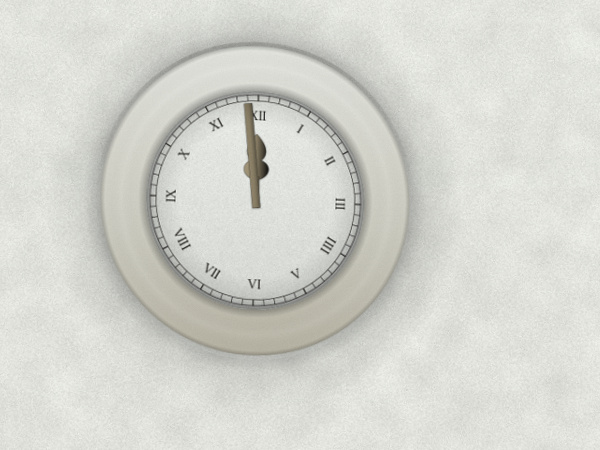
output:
11:59
